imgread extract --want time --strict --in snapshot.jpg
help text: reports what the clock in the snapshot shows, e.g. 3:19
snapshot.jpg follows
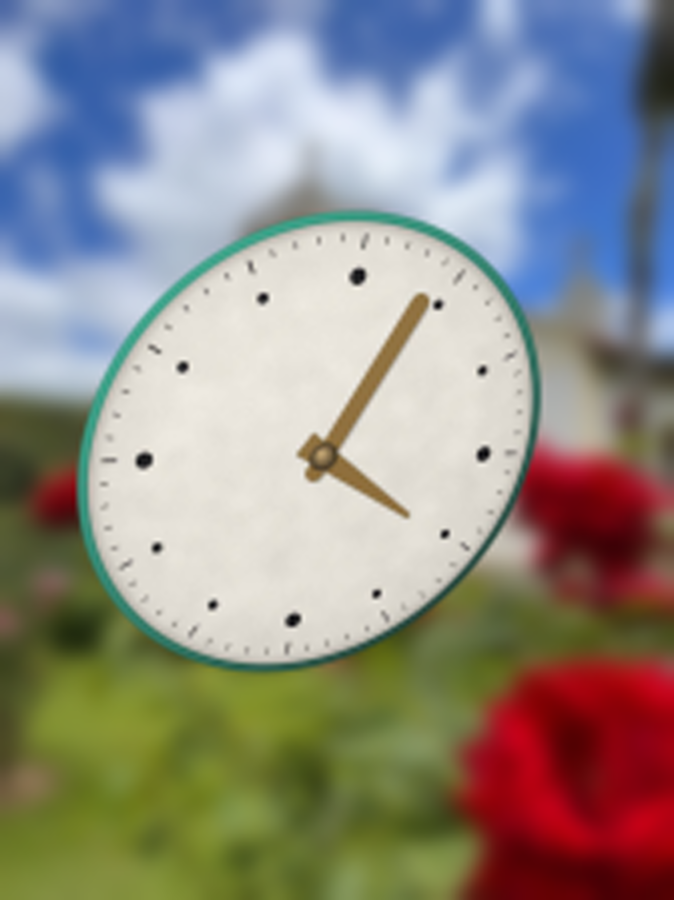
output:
4:04
